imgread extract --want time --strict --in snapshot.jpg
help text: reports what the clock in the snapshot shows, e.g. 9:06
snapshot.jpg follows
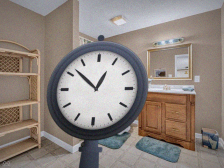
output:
12:52
